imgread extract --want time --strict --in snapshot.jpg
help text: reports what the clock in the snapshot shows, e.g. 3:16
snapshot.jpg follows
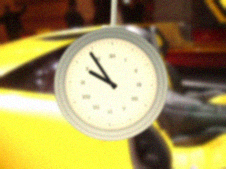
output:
9:54
